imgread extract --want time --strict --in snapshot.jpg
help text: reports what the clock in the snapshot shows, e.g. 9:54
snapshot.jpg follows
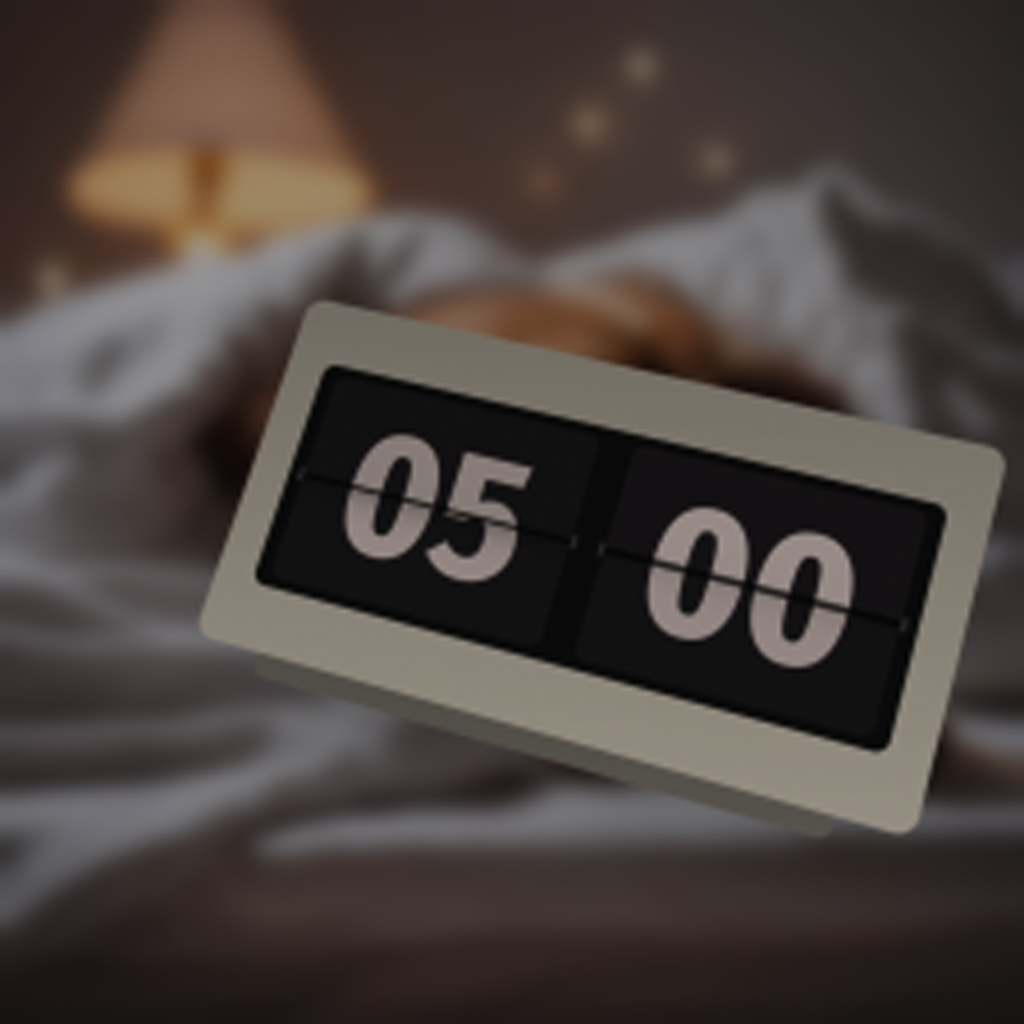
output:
5:00
